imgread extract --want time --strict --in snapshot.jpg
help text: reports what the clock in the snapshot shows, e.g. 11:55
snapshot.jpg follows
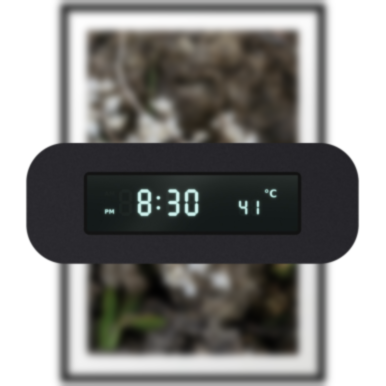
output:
8:30
